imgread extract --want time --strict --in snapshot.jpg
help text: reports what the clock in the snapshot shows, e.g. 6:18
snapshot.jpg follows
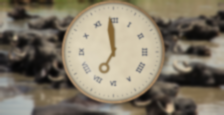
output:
6:59
